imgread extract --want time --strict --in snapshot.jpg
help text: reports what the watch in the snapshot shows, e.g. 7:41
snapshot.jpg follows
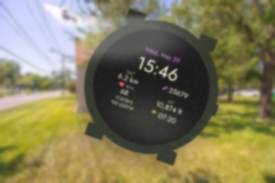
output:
15:46
